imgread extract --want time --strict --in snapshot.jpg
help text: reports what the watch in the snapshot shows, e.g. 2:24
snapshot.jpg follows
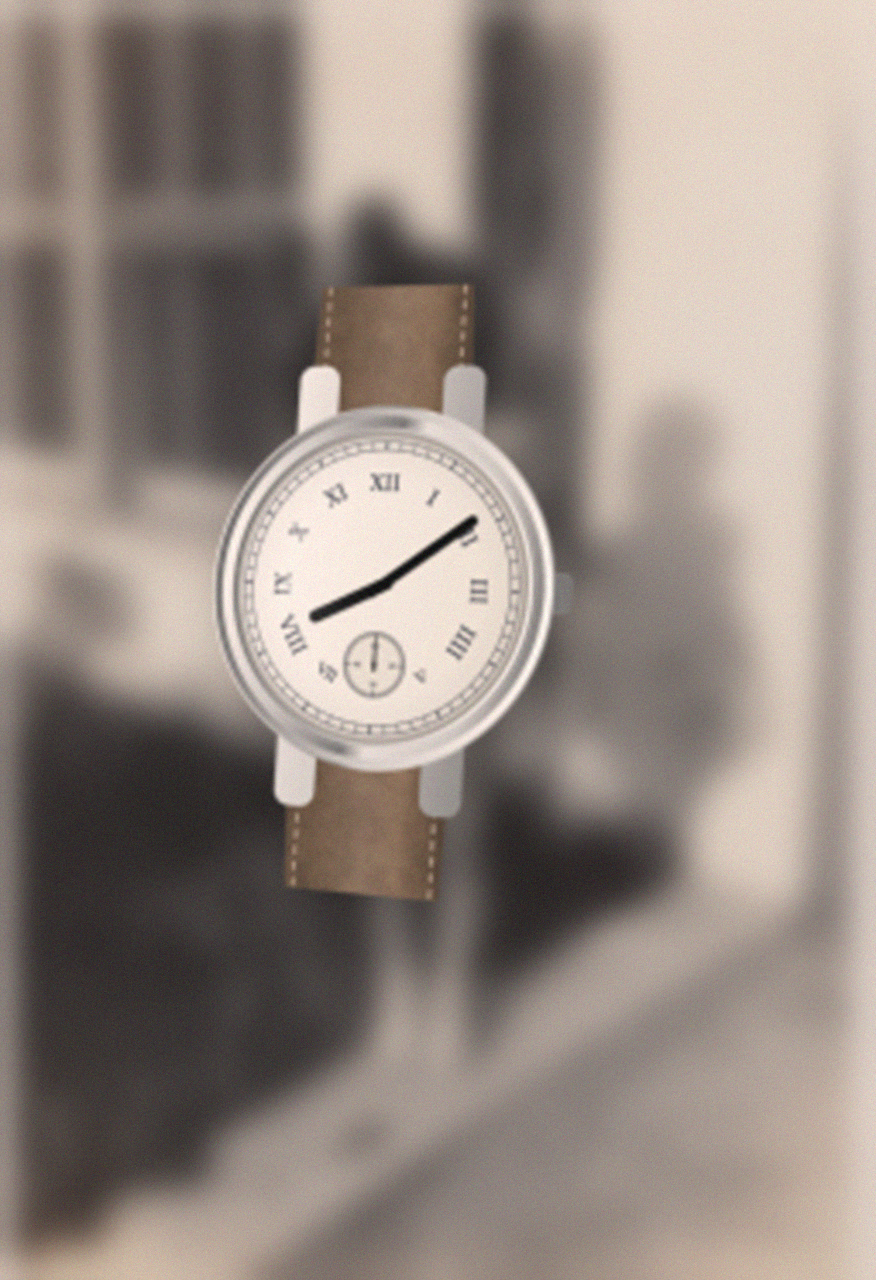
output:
8:09
